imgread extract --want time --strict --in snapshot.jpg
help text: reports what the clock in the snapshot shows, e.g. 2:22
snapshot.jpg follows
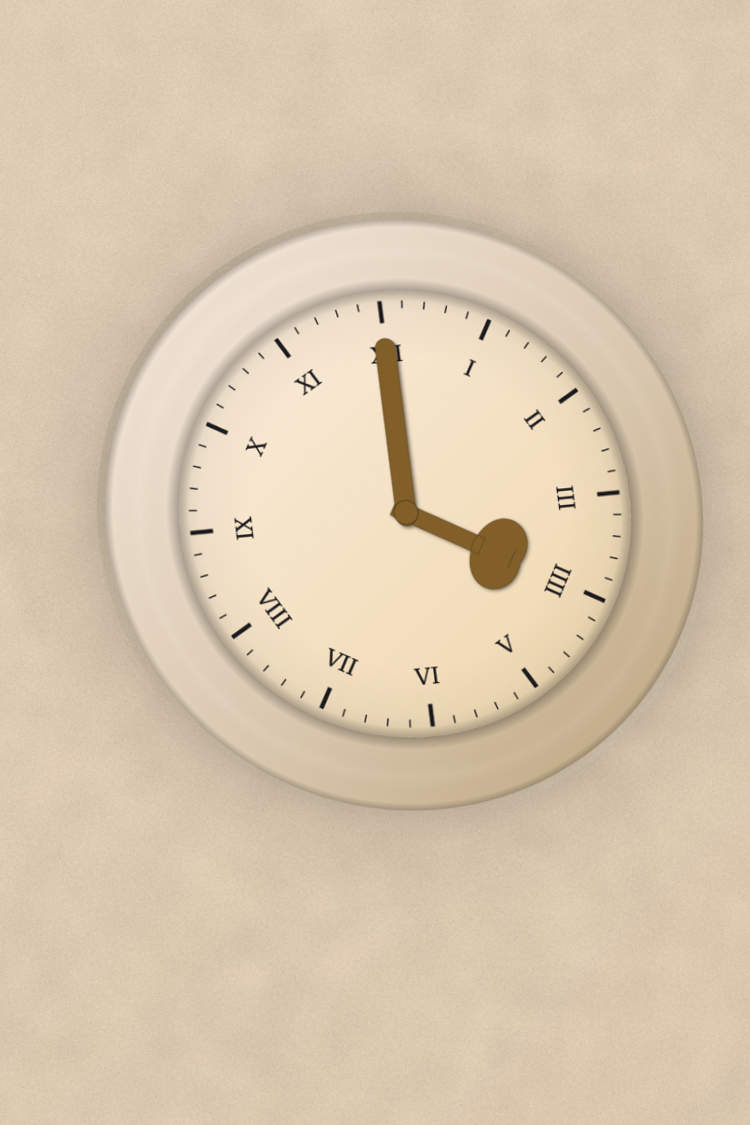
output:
4:00
